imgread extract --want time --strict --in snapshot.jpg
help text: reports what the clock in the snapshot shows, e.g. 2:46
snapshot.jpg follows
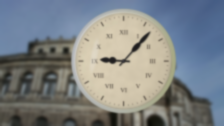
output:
9:07
